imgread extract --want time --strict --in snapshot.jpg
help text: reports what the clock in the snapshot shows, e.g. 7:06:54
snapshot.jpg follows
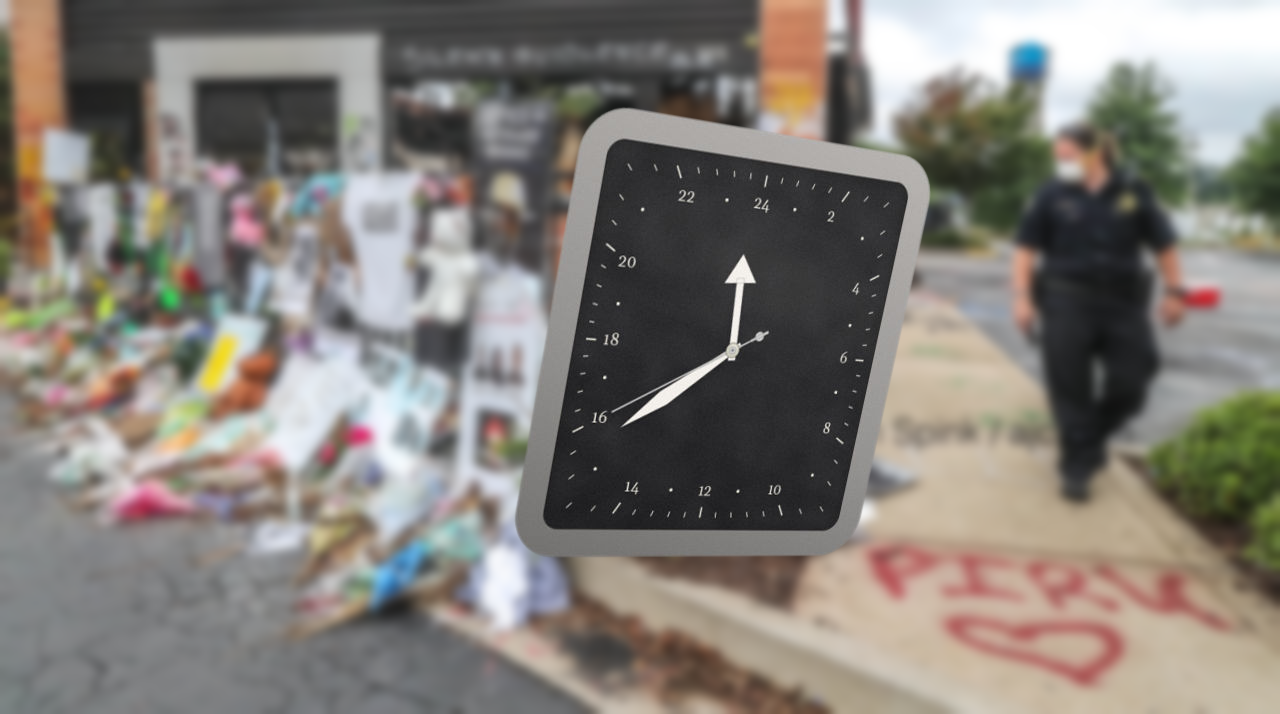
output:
23:38:40
